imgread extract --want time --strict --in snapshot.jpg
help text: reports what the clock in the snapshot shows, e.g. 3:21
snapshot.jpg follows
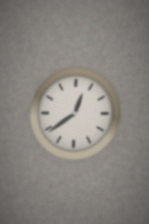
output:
12:39
